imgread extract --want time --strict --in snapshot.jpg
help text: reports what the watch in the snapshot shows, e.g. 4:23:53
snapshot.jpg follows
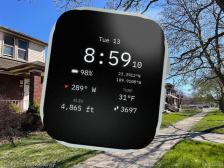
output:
8:59:10
